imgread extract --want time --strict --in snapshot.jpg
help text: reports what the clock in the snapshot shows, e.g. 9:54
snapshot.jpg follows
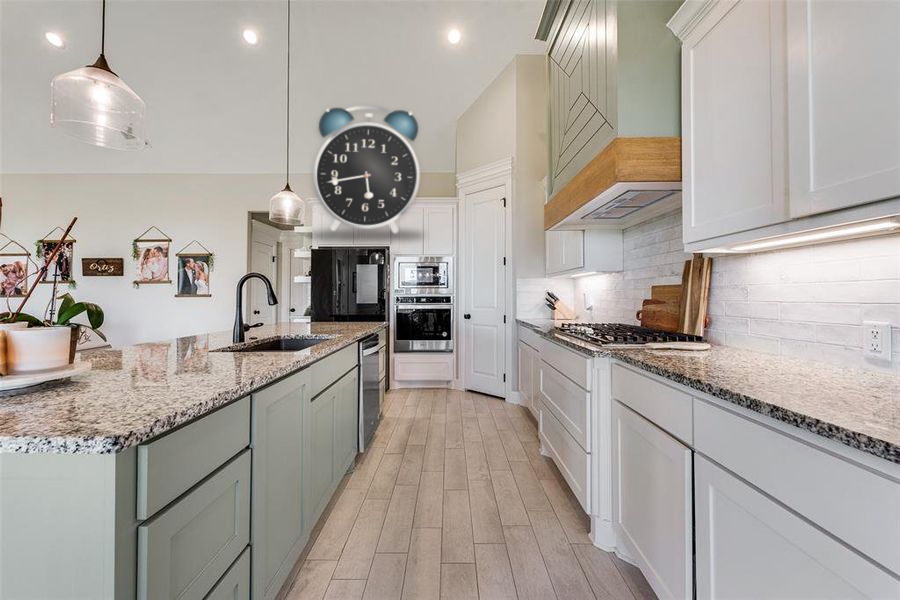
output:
5:43
